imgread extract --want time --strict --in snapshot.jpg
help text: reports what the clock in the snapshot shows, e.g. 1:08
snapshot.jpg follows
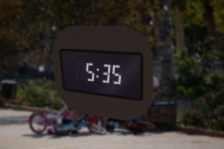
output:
5:35
